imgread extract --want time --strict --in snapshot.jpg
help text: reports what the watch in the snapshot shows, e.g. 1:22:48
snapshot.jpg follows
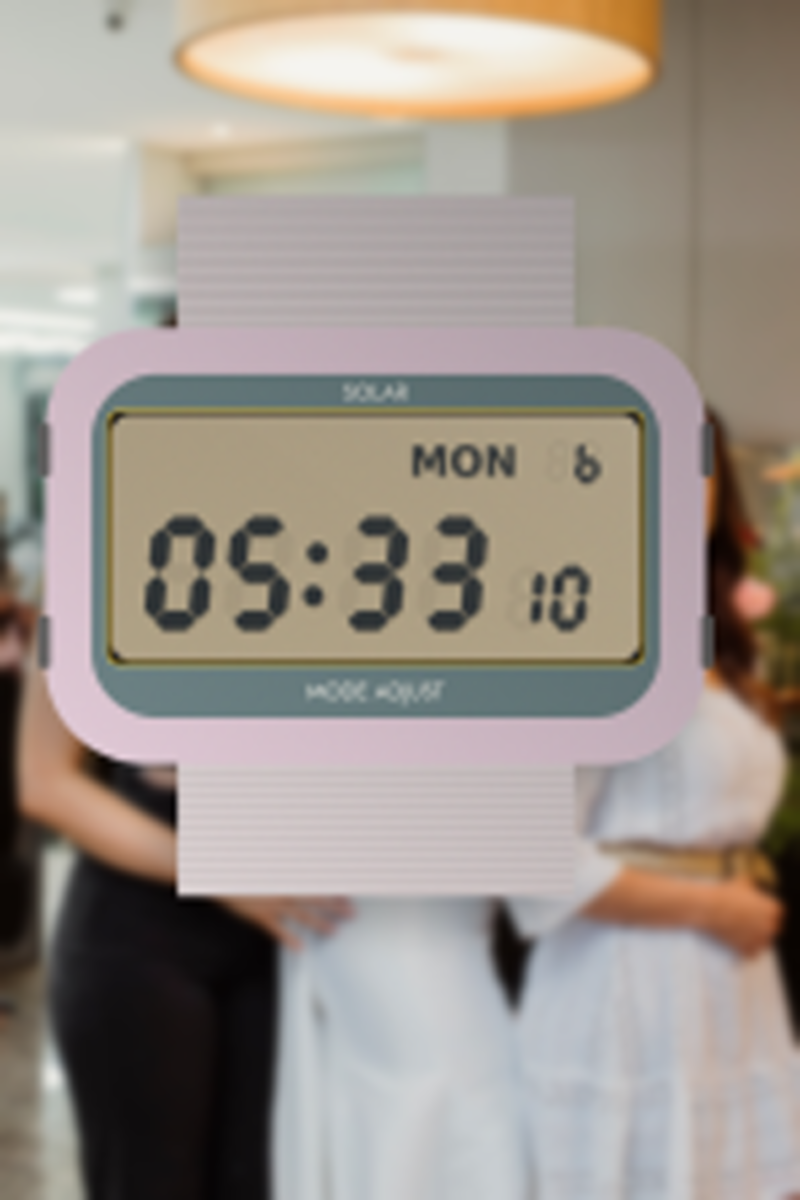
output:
5:33:10
